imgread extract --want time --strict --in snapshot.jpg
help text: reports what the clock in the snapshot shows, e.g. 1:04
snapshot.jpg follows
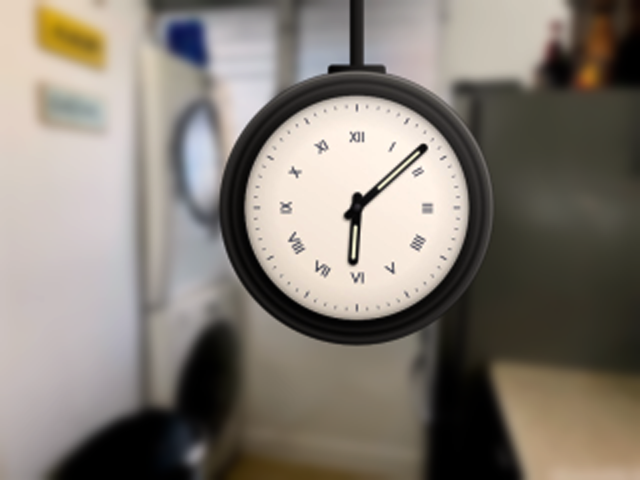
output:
6:08
